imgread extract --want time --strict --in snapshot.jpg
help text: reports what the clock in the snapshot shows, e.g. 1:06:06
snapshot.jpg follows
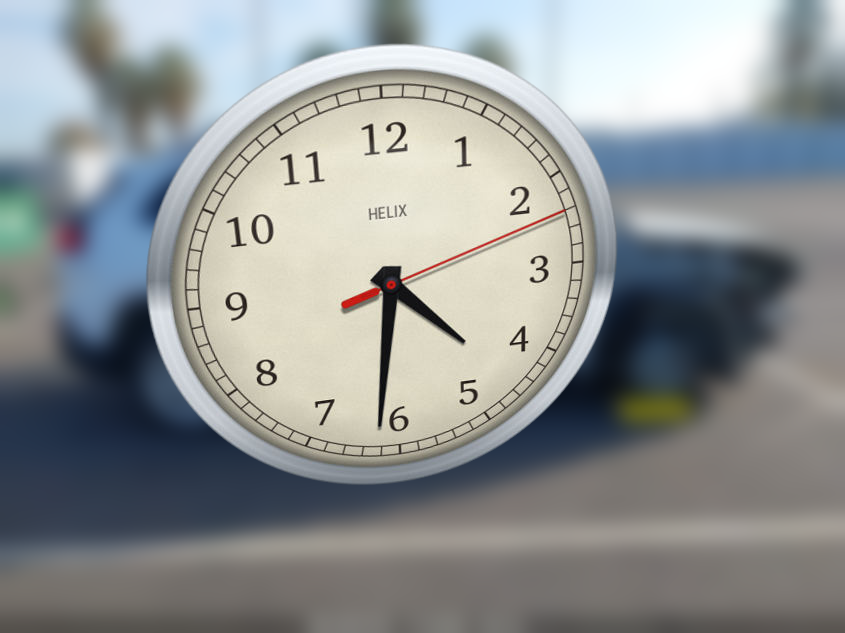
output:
4:31:12
